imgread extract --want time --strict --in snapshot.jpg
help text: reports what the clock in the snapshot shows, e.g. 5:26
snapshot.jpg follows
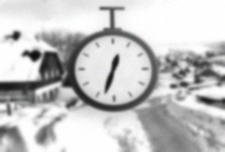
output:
12:33
